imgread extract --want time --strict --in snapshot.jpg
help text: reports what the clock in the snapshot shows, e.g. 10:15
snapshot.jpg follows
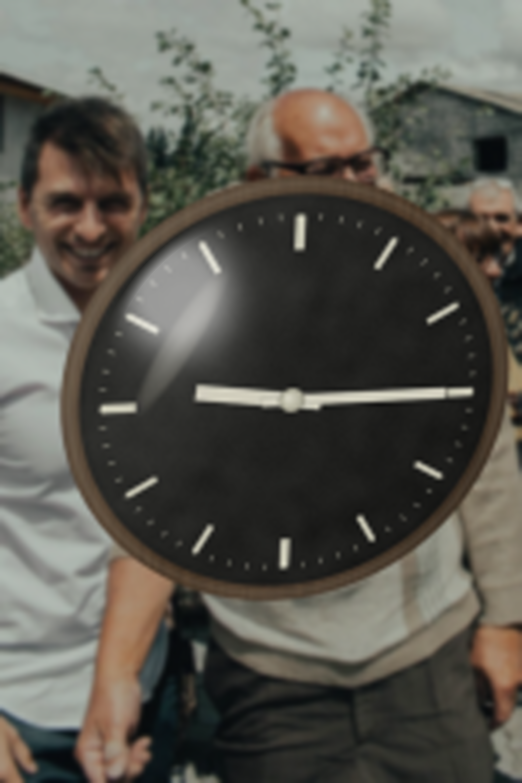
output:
9:15
